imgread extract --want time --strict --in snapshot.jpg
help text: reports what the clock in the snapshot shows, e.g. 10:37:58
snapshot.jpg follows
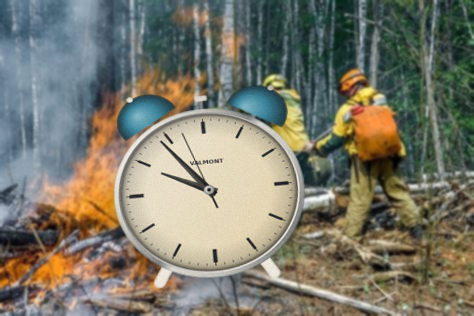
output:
9:53:57
